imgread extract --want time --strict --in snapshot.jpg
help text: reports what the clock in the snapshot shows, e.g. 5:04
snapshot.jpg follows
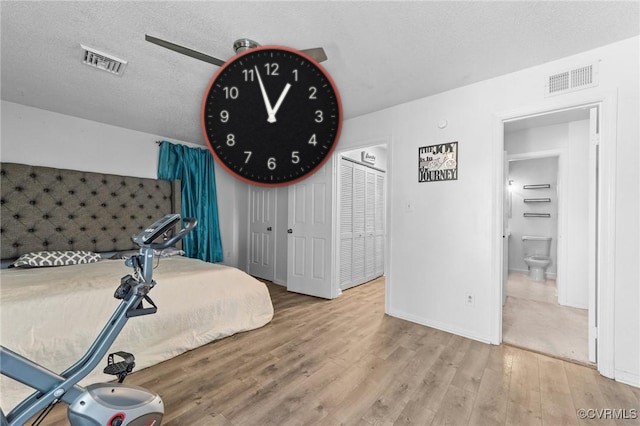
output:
12:57
